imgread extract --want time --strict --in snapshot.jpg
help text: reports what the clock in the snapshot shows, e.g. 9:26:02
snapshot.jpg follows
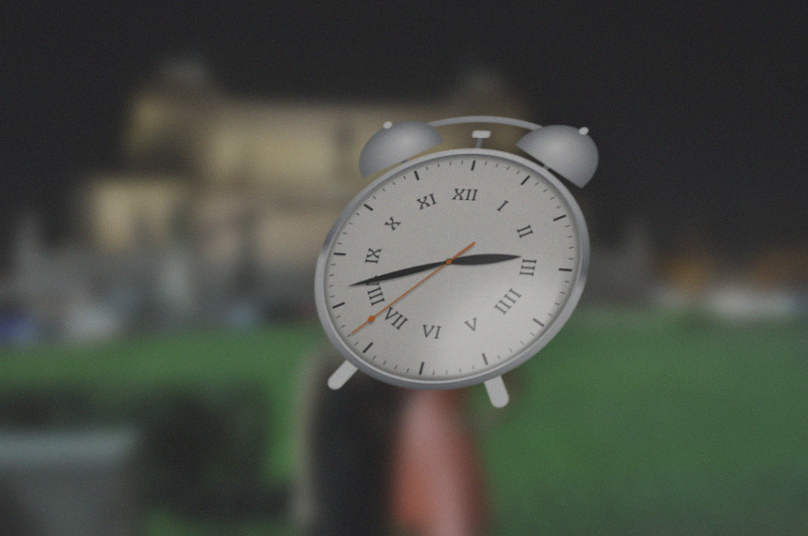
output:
2:41:37
